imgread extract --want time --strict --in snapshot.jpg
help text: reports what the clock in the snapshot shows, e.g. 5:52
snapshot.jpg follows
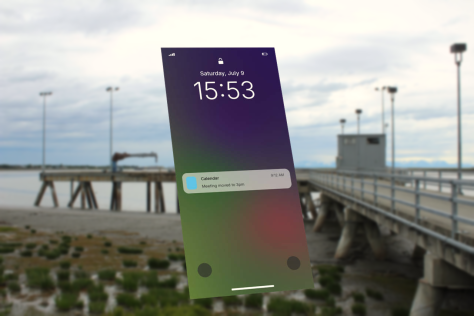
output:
15:53
